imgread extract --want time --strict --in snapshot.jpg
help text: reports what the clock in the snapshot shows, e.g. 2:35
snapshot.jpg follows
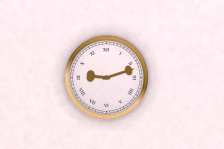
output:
9:12
